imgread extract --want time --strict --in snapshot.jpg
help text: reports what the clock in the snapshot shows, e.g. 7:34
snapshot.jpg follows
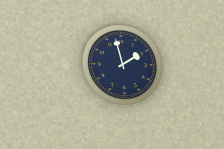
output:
1:58
